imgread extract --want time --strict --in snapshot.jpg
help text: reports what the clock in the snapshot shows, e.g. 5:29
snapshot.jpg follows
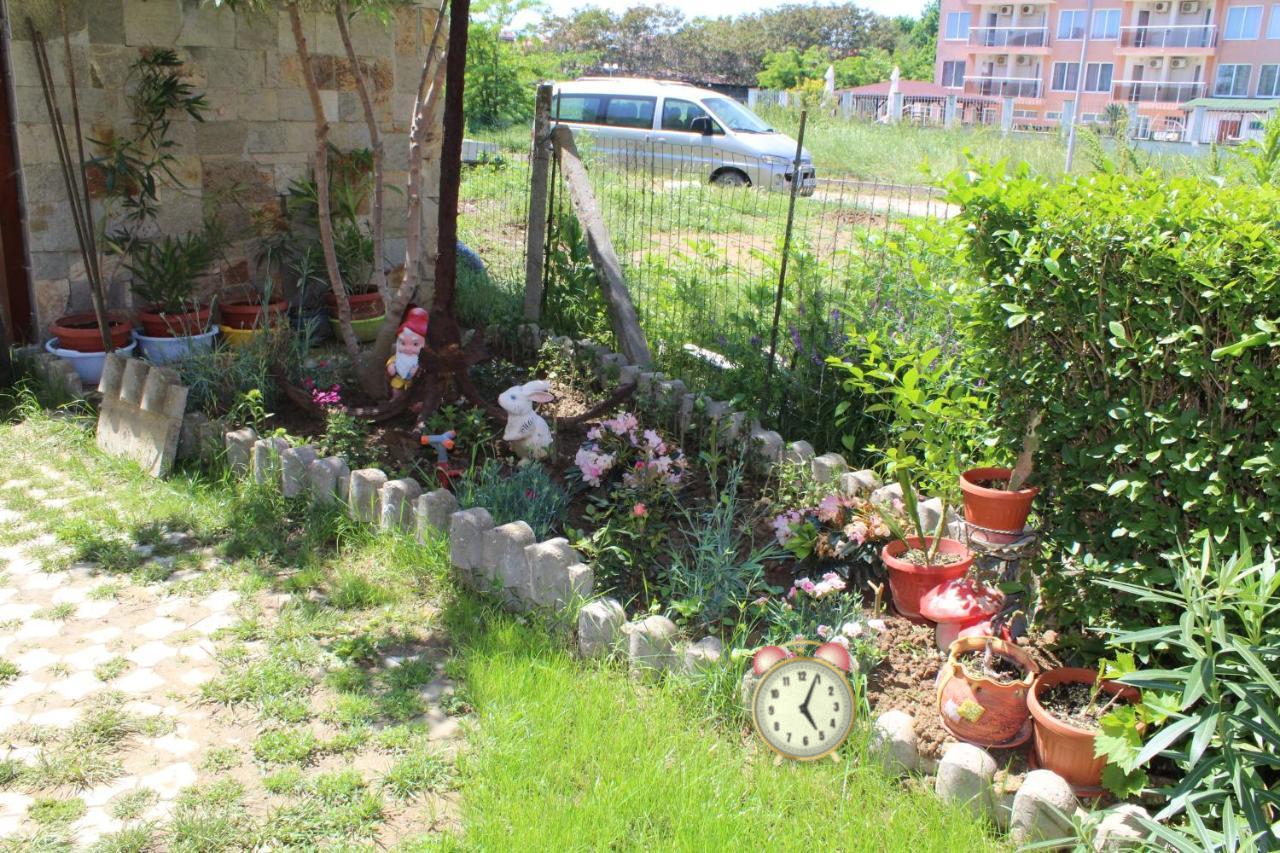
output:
5:04
